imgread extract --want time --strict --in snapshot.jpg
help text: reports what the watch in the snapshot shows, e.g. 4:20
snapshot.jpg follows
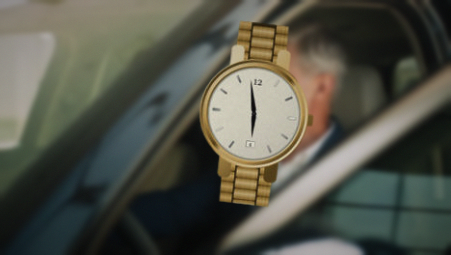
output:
5:58
